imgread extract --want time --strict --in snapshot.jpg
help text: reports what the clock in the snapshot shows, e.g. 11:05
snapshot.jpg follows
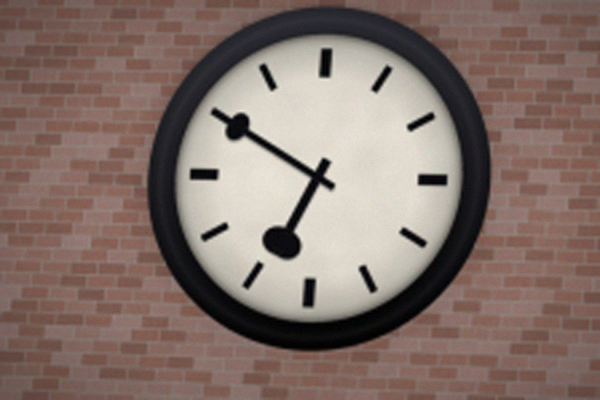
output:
6:50
